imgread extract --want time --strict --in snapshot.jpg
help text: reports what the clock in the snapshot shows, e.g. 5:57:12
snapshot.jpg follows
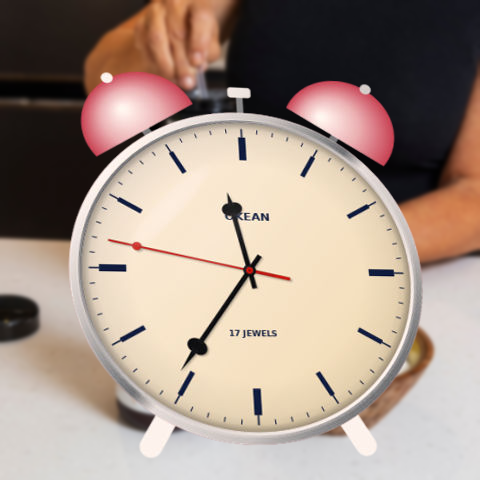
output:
11:35:47
